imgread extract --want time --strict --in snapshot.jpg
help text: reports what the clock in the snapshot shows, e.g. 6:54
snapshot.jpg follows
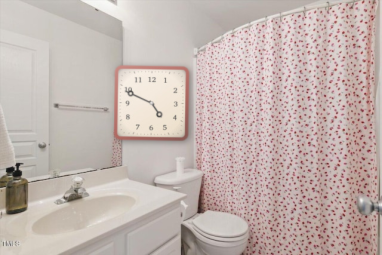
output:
4:49
